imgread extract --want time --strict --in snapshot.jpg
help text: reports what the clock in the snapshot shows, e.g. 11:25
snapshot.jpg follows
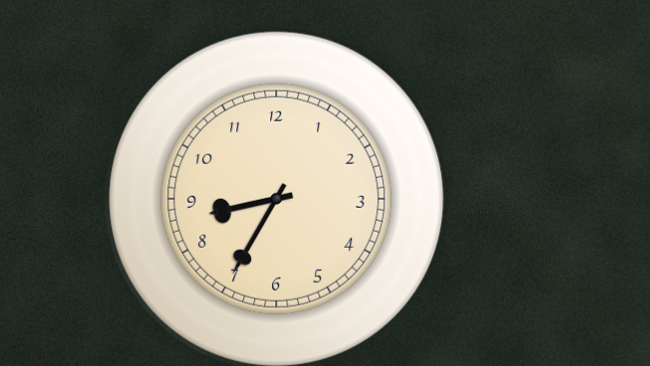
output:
8:35
